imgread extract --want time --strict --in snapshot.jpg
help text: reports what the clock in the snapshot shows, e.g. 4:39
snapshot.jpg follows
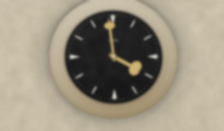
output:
3:59
